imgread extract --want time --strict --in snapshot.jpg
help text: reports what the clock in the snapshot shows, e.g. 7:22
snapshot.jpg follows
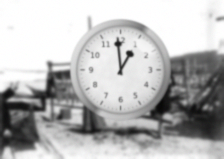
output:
12:59
